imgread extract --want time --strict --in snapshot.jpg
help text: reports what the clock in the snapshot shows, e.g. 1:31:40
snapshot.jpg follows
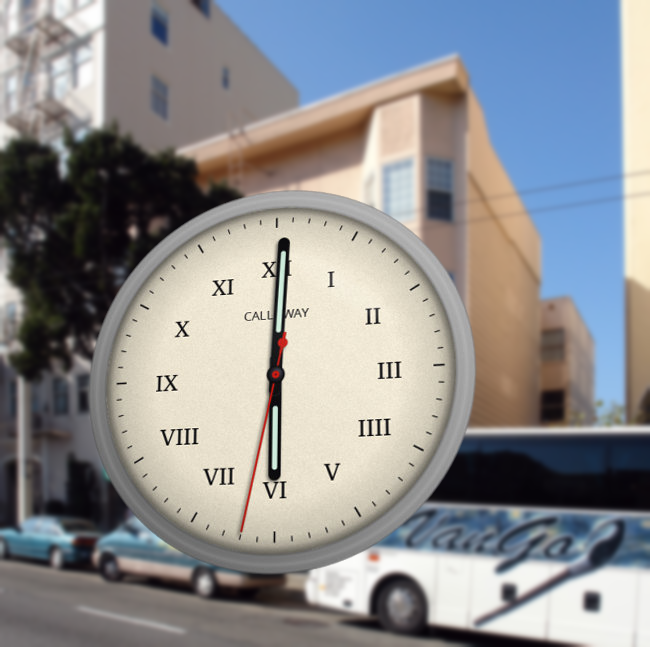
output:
6:00:32
